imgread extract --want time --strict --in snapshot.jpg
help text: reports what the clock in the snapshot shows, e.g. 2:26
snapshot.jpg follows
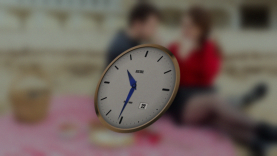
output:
10:31
